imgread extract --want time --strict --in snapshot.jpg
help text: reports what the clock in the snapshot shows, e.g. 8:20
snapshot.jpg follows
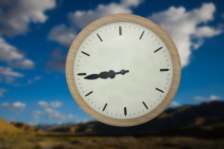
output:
8:44
